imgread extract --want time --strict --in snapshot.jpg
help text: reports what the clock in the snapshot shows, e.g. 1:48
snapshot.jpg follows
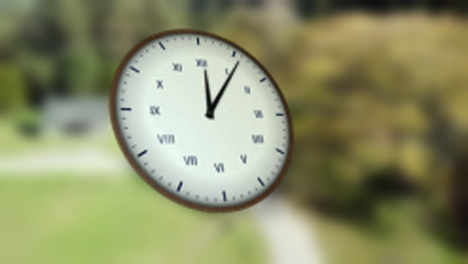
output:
12:06
